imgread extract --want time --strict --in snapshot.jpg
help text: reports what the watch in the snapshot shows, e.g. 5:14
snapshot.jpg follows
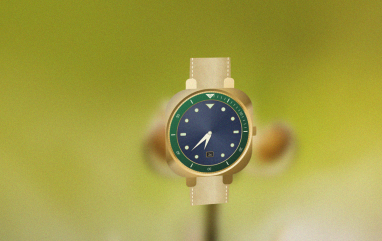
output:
6:38
